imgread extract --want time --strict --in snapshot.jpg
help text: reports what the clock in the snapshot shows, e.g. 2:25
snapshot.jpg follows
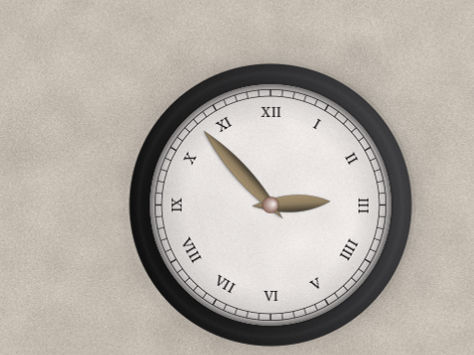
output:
2:53
